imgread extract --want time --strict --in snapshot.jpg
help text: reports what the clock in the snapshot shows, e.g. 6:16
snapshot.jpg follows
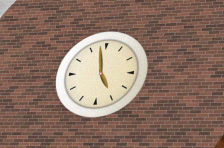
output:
4:58
